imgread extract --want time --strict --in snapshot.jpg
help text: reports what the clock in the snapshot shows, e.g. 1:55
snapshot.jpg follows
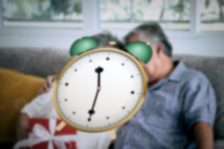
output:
11:30
